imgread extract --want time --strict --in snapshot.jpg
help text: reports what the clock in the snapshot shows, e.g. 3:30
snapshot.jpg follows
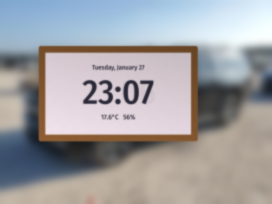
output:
23:07
